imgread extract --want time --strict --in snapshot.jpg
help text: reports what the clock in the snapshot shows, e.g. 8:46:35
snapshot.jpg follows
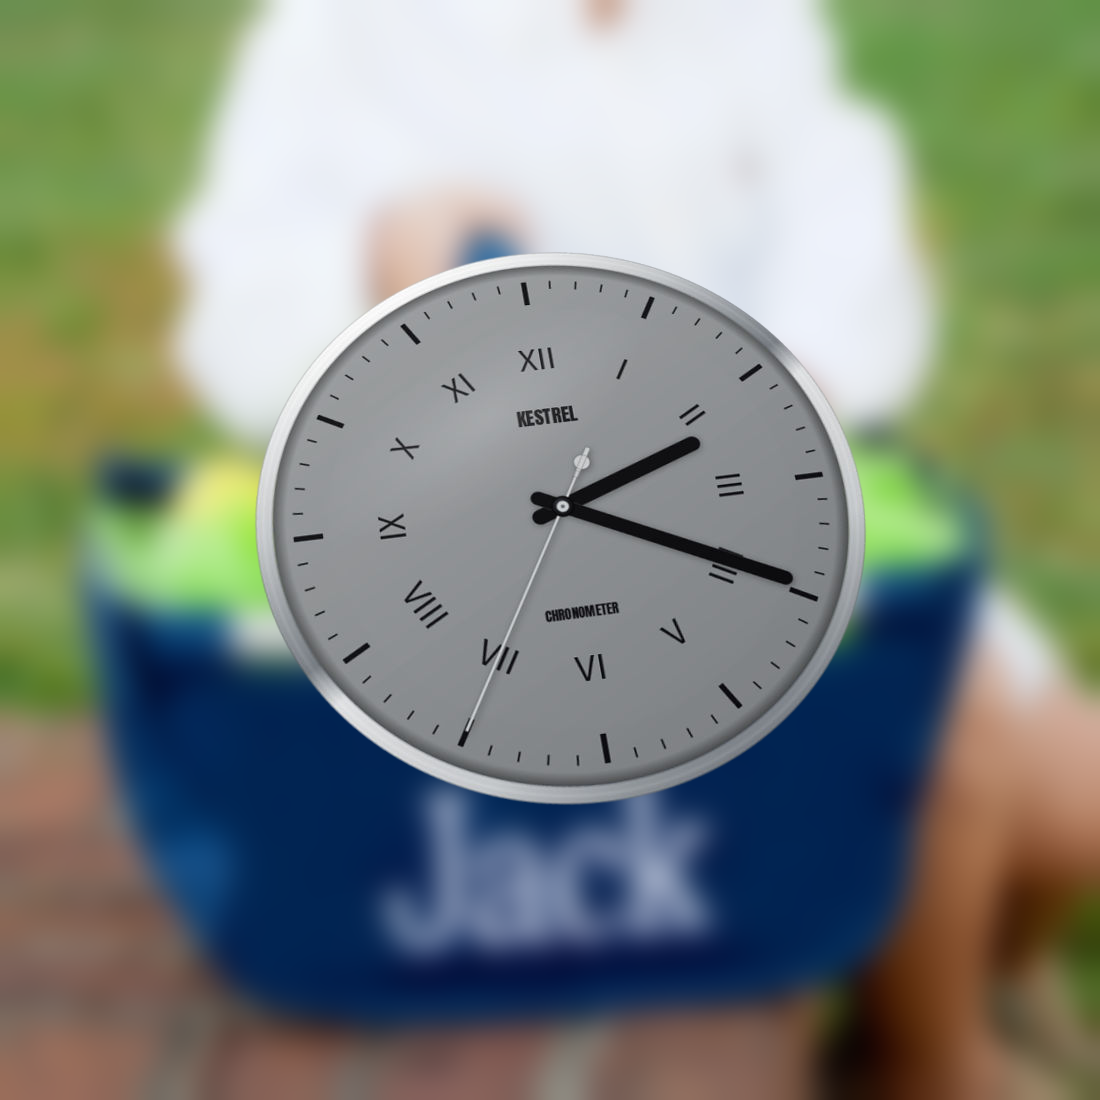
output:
2:19:35
